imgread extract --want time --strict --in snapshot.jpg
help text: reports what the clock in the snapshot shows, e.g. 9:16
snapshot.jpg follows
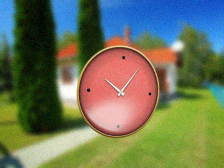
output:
10:06
